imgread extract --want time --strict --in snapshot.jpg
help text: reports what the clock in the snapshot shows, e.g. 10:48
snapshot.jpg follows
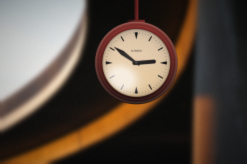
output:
2:51
